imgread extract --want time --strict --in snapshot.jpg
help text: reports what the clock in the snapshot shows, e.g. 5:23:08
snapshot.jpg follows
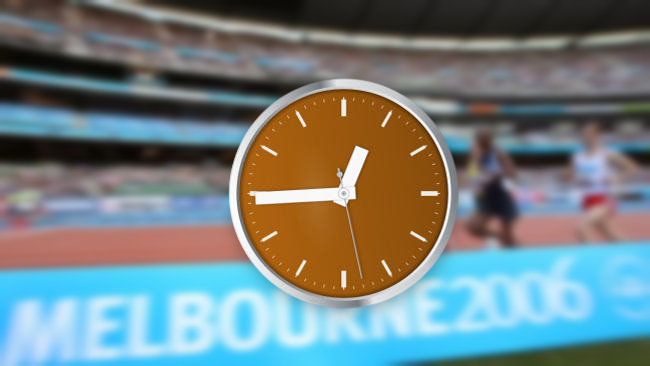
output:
12:44:28
